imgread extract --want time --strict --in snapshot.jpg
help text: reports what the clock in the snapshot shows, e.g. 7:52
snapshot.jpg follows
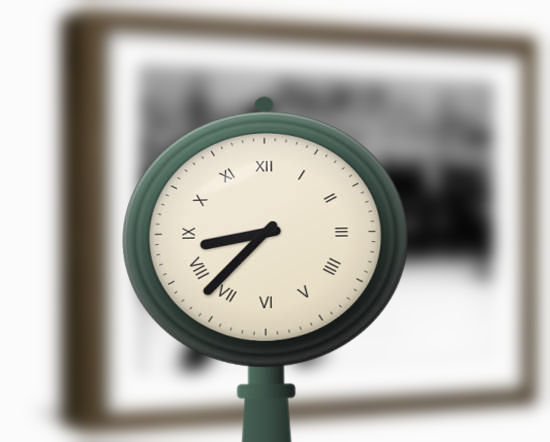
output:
8:37
